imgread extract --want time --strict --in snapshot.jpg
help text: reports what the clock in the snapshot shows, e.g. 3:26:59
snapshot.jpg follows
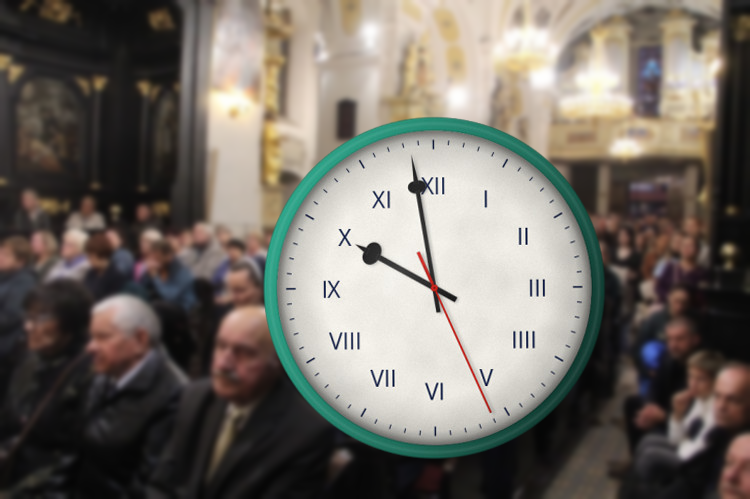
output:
9:58:26
